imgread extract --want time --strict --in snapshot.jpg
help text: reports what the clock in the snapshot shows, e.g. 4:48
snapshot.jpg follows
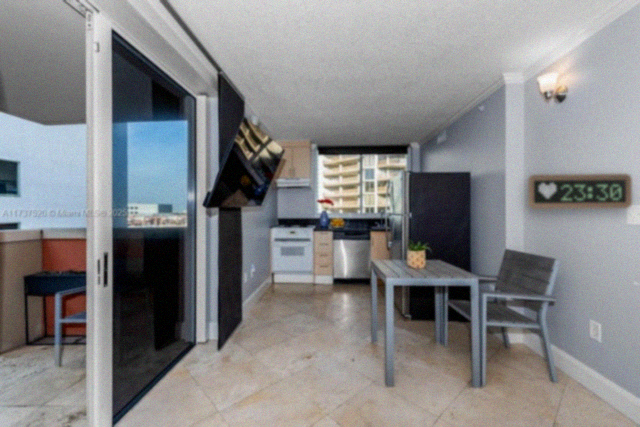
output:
23:30
